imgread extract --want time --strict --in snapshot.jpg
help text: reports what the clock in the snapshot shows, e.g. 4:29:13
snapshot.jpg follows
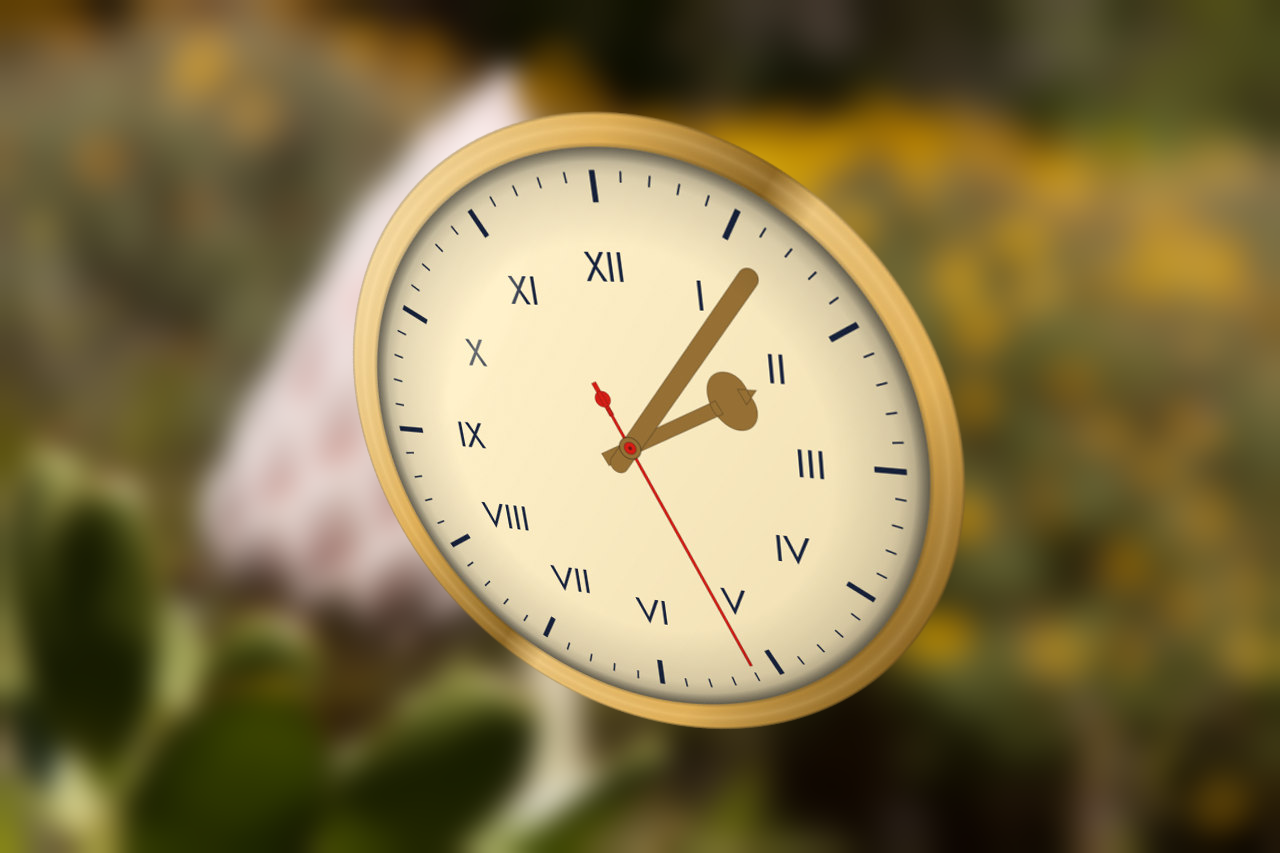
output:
2:06:26
